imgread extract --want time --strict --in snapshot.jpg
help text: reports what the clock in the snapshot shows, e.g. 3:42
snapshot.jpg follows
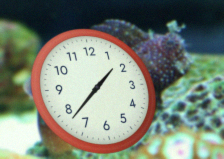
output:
1:38
